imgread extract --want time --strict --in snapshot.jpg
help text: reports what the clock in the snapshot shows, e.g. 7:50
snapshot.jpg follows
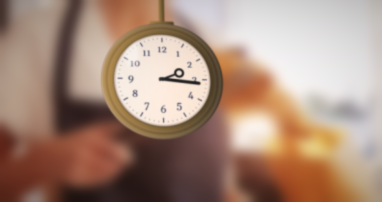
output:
2:16
